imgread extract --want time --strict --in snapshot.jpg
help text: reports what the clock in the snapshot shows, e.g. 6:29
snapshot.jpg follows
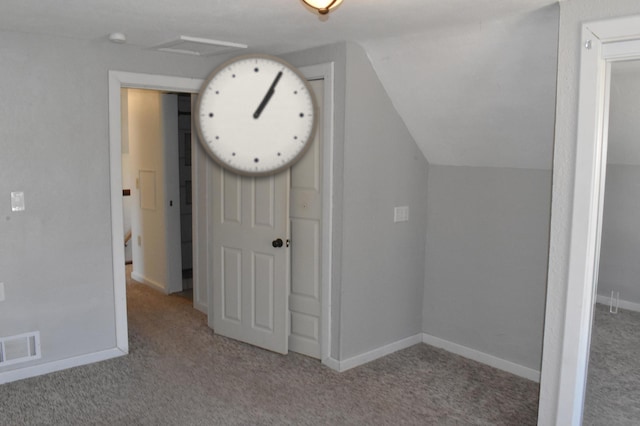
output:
1:05
